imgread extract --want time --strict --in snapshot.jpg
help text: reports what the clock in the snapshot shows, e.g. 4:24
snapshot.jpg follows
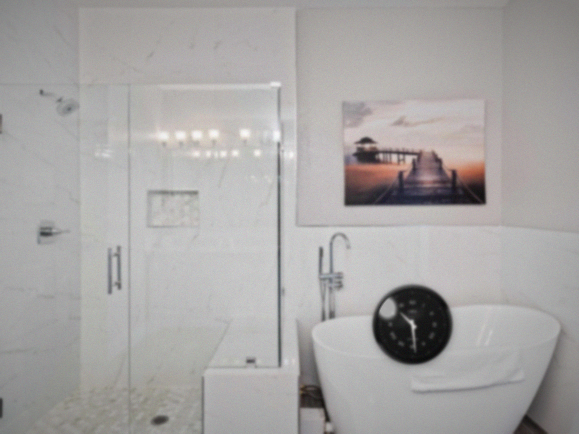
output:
10:29
